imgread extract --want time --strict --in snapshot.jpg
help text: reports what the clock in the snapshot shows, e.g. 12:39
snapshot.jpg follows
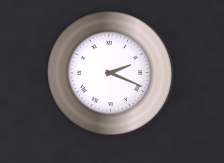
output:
2:19
